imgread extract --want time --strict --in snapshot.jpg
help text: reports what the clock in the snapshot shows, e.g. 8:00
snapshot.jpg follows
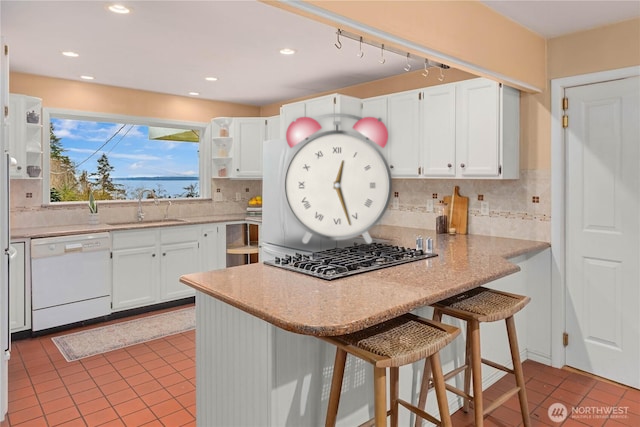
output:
12:27
